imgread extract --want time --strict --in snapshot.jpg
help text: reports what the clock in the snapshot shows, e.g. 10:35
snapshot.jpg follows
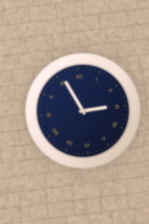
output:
2:56
